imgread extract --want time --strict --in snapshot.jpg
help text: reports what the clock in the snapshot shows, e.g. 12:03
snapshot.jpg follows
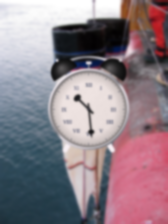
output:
10:29
